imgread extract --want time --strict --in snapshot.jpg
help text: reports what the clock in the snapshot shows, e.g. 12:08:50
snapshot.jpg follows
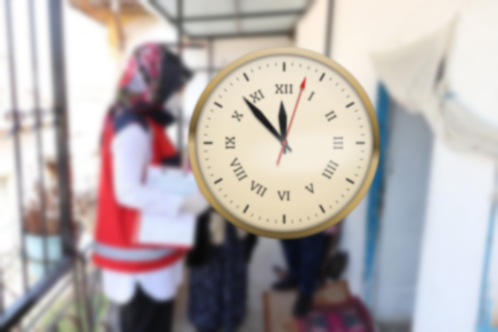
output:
11:53:03
